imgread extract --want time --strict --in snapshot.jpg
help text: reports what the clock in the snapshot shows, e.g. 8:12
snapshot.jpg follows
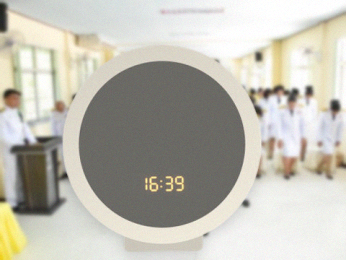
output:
16:39
